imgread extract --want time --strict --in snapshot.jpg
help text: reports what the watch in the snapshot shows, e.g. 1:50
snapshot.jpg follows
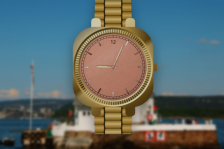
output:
9:04
